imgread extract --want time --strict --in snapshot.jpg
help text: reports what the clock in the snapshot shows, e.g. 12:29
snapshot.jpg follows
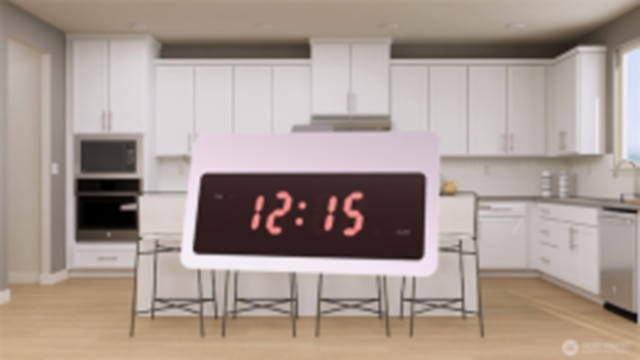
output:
12:15
